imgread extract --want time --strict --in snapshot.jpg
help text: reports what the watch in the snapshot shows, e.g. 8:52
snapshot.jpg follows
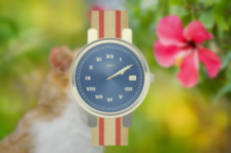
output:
2:10
